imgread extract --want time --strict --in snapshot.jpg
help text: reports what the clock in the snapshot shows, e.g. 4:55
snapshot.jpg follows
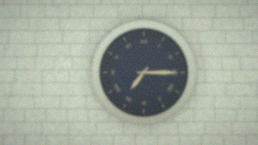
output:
7:15
